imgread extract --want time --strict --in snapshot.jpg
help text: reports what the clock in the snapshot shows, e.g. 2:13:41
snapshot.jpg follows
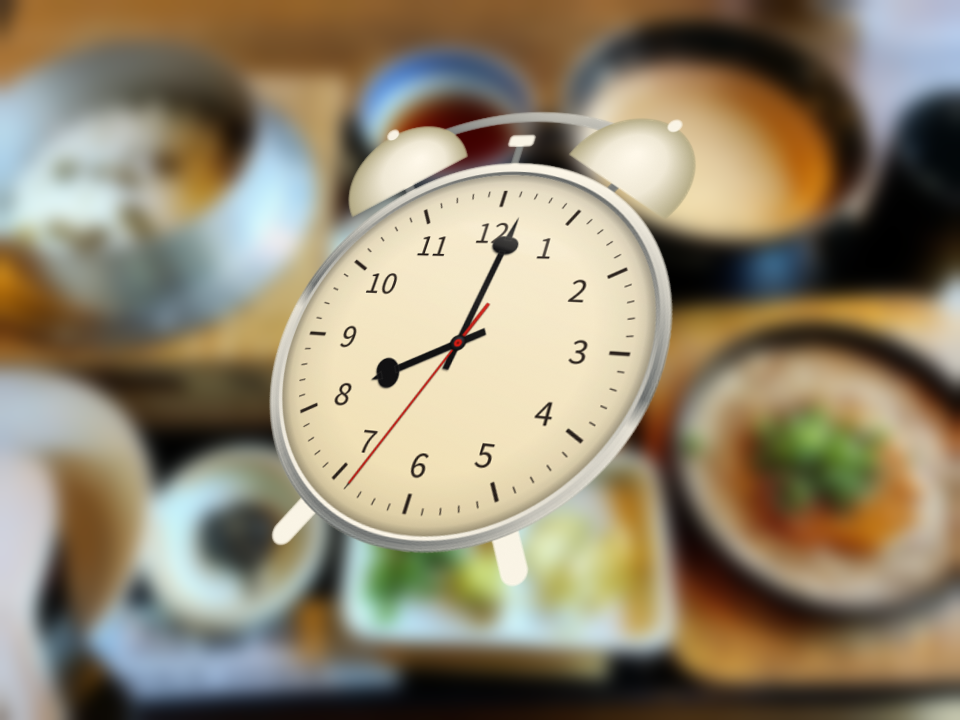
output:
8:01:34
